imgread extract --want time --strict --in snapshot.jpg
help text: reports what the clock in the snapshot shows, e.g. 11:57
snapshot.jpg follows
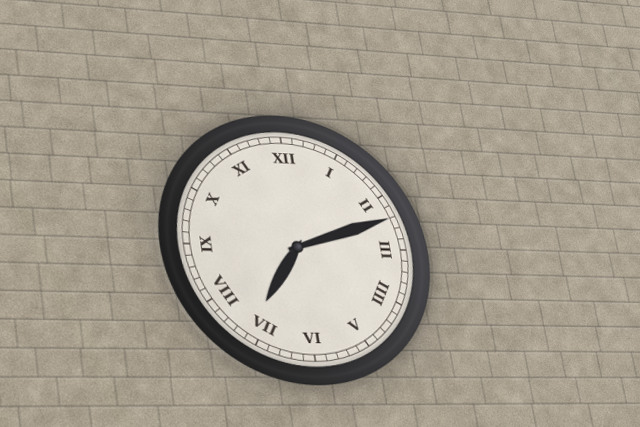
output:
7:12
